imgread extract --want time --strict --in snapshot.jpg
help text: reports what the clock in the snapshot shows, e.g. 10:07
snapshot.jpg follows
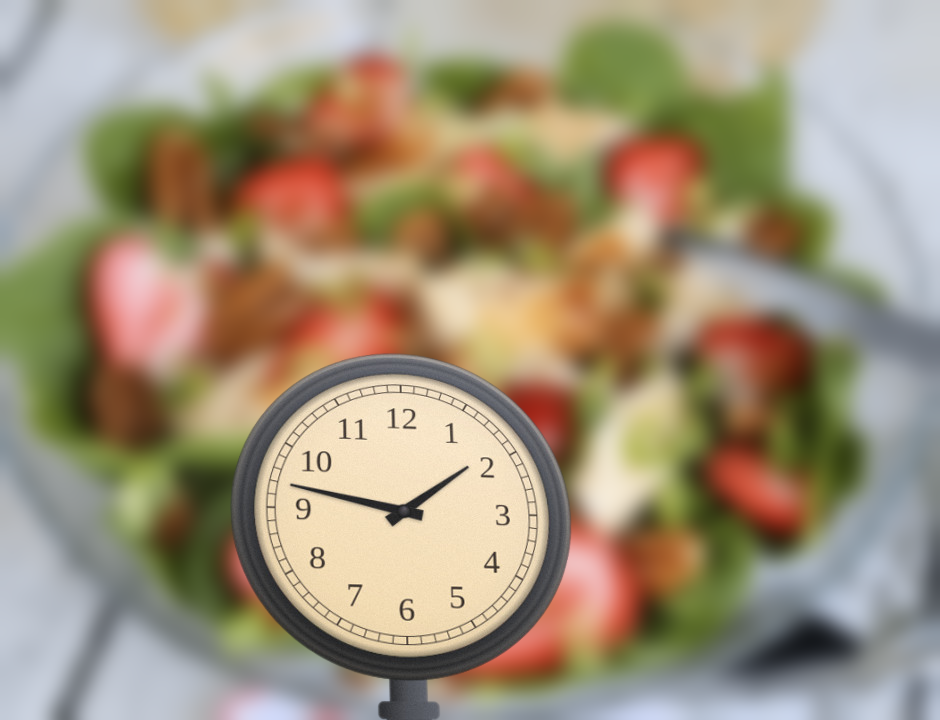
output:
1:47
